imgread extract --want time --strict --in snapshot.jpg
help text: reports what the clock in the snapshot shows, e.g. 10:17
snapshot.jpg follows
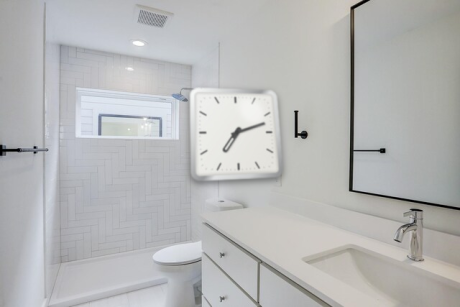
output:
7:12
